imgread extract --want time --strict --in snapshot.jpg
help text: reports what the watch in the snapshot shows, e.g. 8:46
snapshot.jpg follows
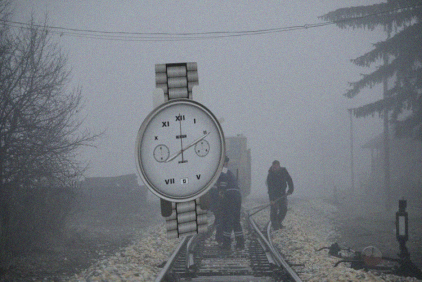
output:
8:11
